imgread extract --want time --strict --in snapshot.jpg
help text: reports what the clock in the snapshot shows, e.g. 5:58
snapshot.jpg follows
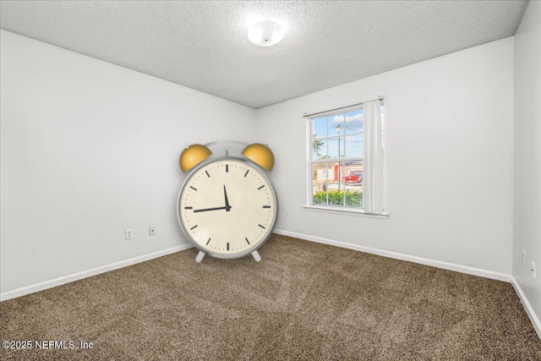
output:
11:44
